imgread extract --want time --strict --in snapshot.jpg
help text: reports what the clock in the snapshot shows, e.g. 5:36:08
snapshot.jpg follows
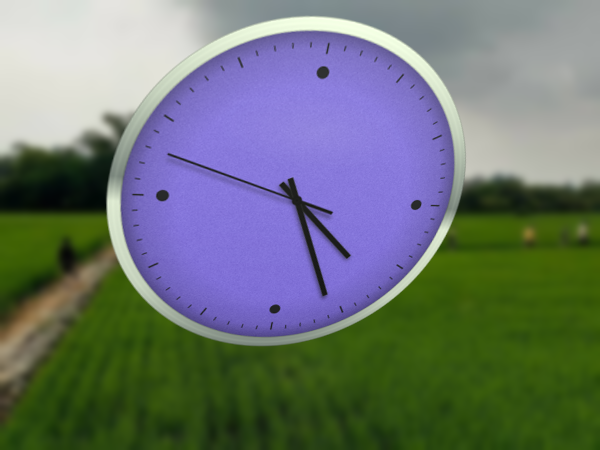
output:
4:25:48
